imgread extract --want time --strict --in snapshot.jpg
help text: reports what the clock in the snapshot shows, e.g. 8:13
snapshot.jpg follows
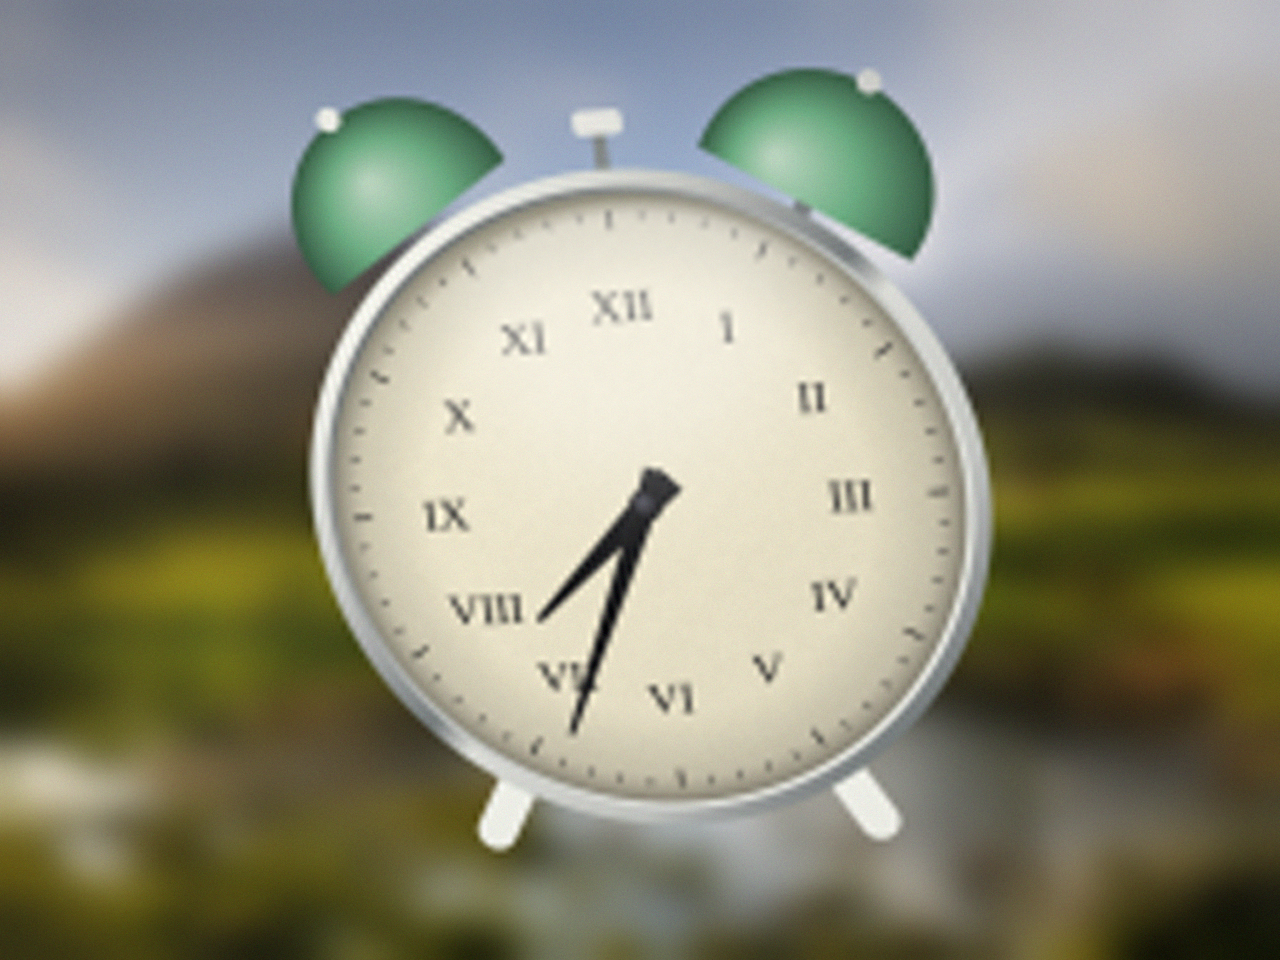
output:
7:34
